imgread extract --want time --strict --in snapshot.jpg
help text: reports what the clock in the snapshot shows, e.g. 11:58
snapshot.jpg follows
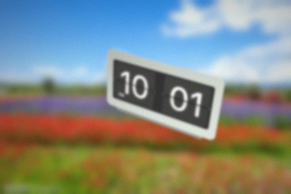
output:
10:01
